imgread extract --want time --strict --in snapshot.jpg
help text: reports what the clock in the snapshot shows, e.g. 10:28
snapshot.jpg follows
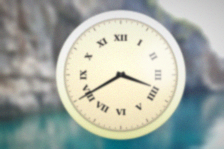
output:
3:40
